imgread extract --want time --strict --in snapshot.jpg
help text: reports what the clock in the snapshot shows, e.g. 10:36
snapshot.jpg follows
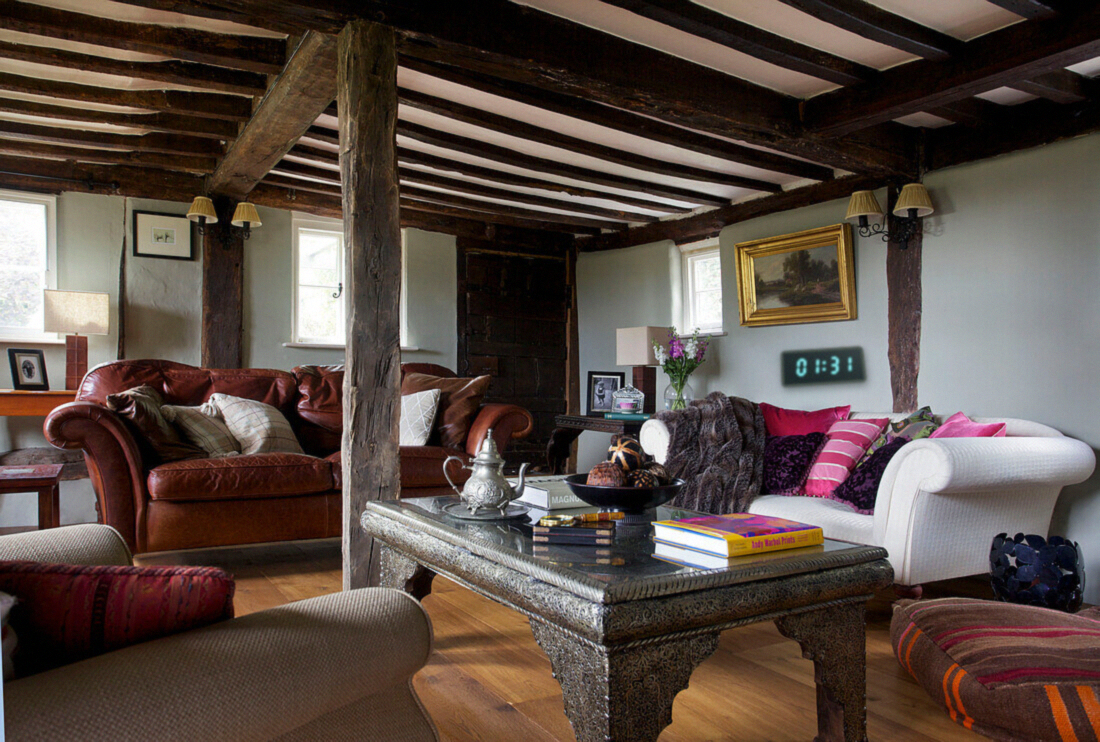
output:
1:31
